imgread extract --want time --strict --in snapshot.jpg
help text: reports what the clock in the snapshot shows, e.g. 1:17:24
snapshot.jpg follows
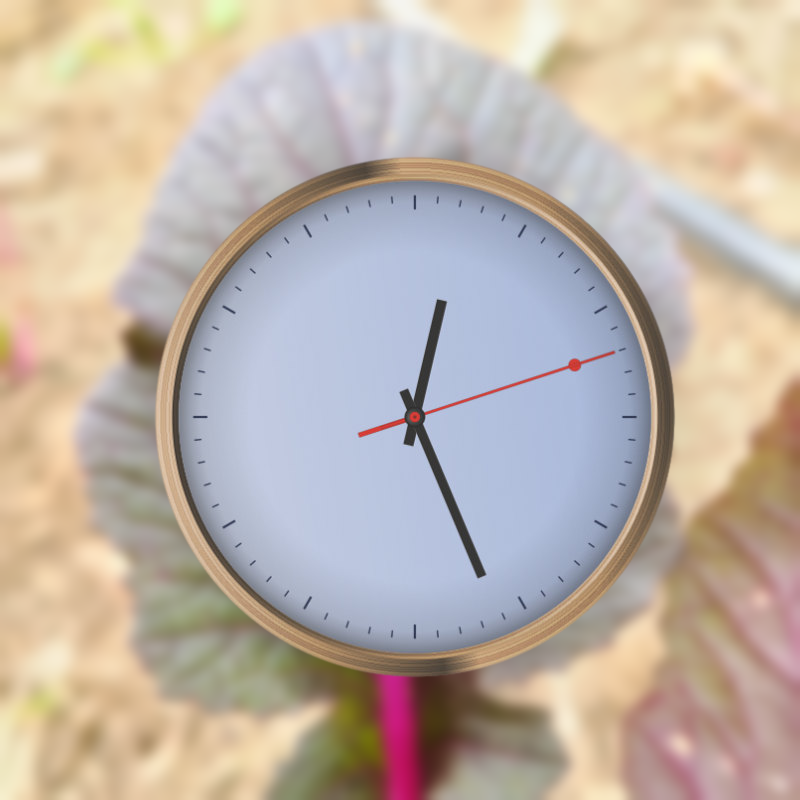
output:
12:26:12
